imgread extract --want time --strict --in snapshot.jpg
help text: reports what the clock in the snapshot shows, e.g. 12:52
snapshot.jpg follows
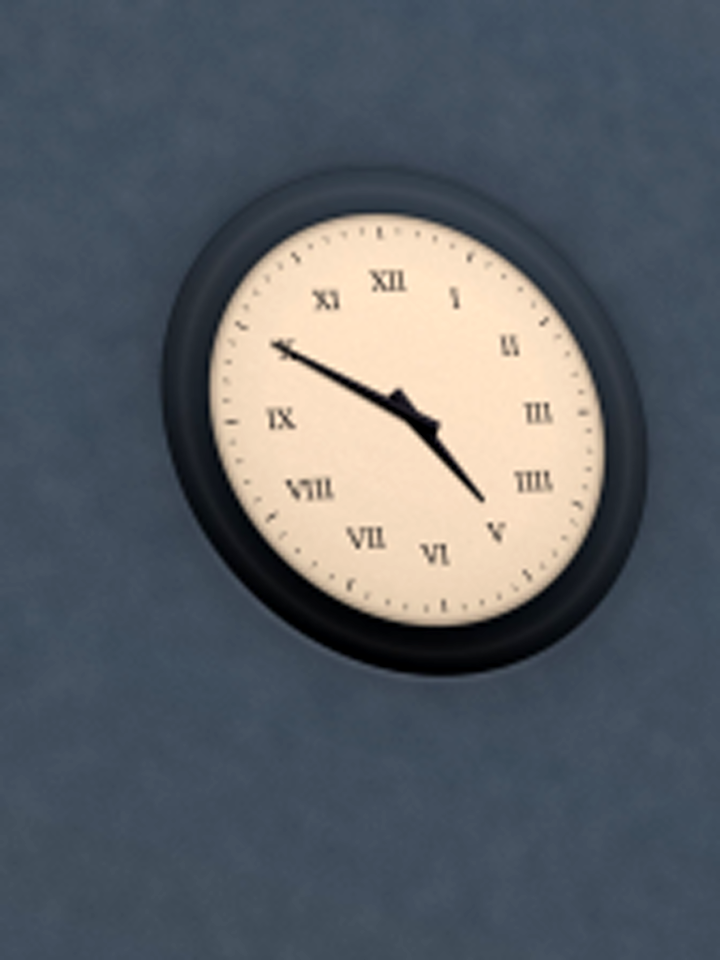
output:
4:50
